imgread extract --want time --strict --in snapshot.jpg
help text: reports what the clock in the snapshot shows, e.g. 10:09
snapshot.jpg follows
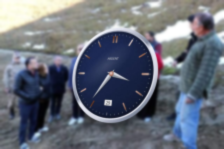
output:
3:36
